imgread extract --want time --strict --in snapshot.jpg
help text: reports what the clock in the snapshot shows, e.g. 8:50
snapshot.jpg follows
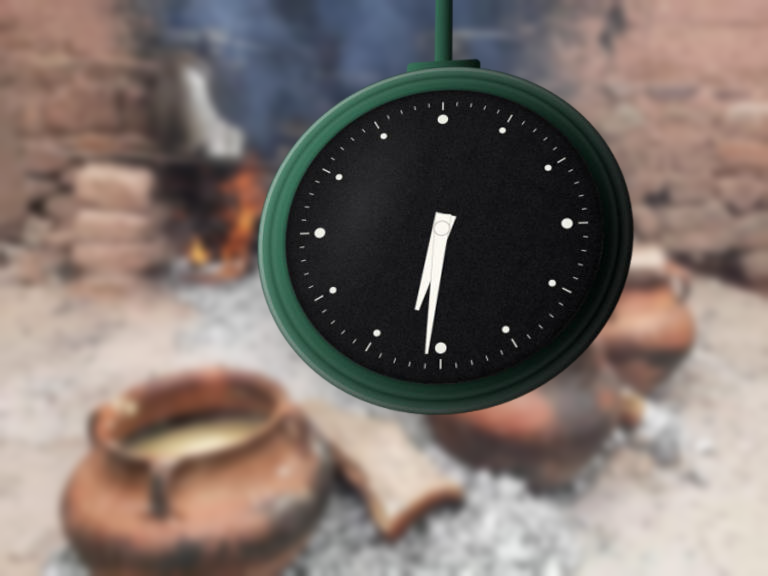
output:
6:31
